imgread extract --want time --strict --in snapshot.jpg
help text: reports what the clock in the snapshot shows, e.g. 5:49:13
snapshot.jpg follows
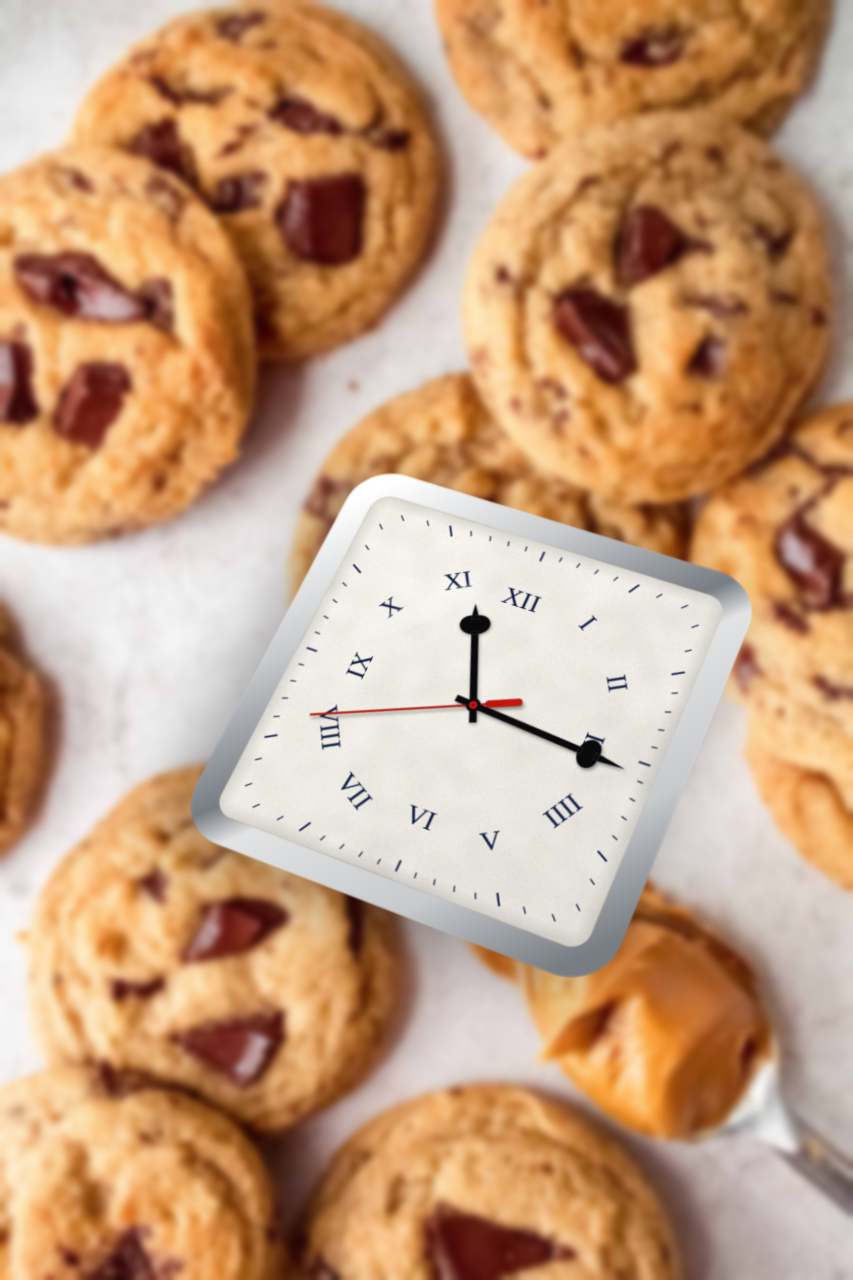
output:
11:15:41
